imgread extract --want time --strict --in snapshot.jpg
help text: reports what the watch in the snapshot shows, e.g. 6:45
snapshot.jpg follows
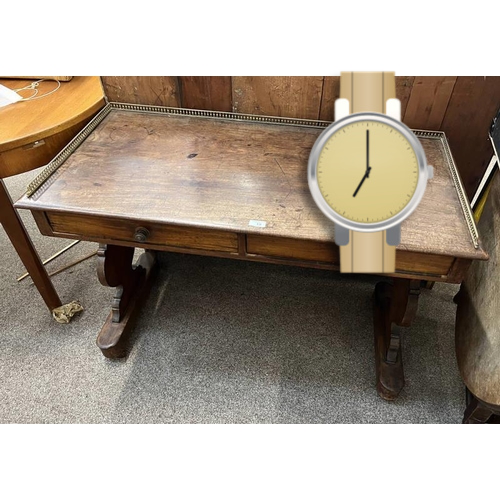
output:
7:00
